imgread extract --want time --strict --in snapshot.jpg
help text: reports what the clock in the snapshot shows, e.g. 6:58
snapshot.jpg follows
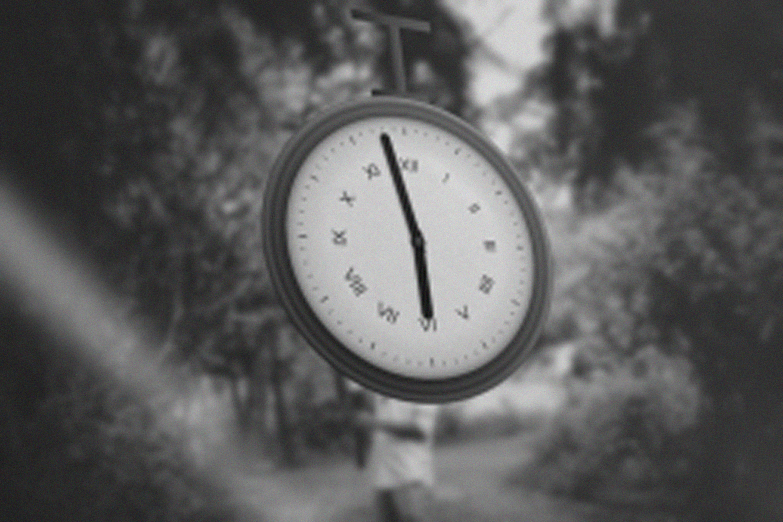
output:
5:58
